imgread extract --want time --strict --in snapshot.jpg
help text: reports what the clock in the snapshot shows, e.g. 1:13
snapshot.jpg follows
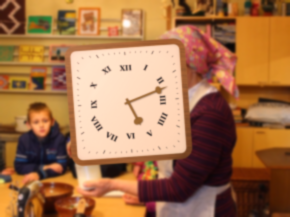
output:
5:12
